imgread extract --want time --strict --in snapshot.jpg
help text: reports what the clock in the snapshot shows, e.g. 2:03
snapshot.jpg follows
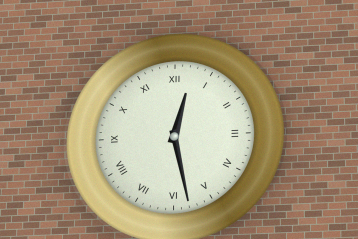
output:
12:28
